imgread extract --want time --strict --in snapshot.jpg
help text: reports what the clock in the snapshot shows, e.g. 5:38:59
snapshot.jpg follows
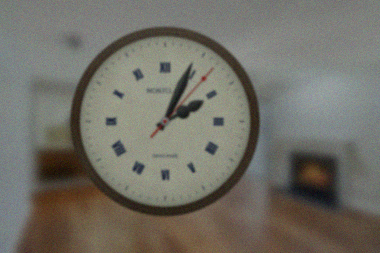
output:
2:04:07
